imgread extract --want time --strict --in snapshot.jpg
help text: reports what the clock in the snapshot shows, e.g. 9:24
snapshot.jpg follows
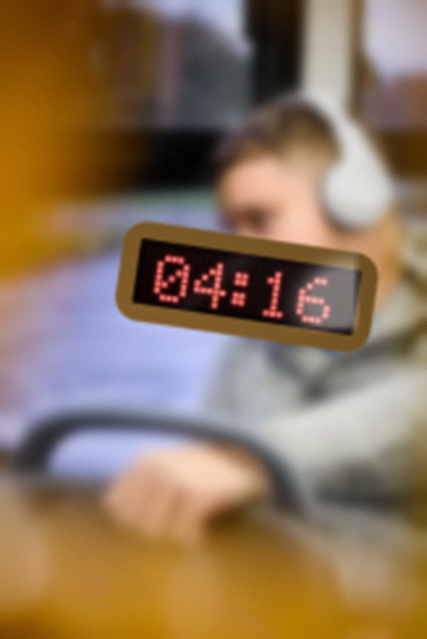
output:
4:16
